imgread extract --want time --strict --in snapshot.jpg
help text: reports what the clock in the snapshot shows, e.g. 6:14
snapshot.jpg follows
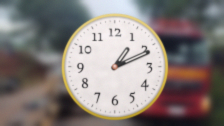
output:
1:11
